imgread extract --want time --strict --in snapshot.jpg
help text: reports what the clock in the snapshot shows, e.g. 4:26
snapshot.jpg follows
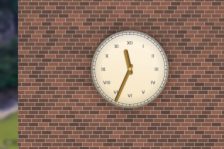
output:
11:34
